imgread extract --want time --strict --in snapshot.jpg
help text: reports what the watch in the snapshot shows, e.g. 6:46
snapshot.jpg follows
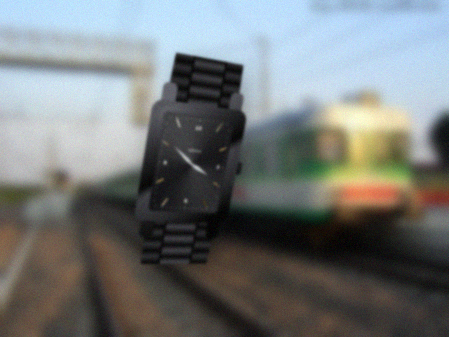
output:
3:51
